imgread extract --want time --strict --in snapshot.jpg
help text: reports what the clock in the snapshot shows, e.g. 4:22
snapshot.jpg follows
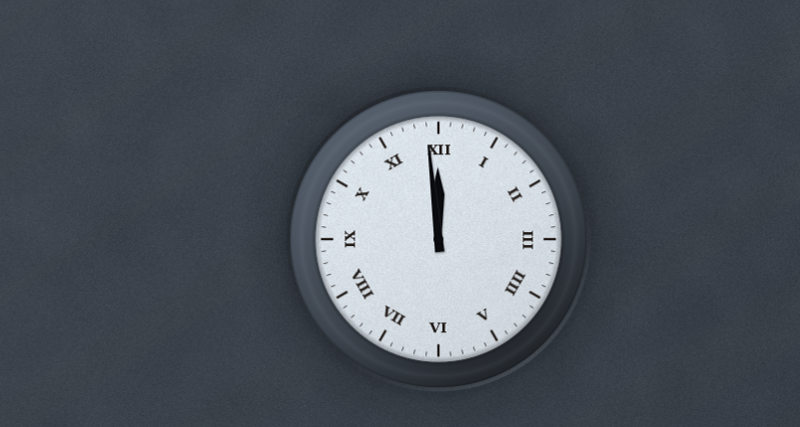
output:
11:59
